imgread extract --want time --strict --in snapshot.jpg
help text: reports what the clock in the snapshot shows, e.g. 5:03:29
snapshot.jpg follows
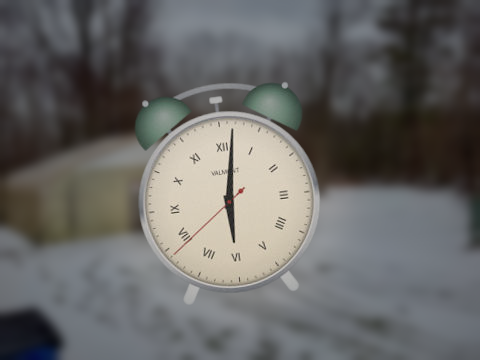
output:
6:01:39
